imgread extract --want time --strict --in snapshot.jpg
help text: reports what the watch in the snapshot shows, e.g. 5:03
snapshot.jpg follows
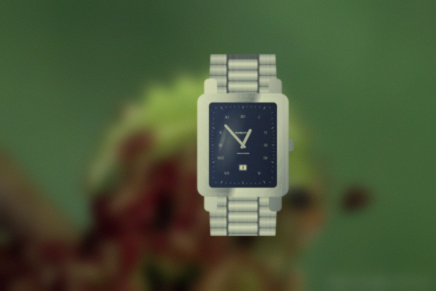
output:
12:53
